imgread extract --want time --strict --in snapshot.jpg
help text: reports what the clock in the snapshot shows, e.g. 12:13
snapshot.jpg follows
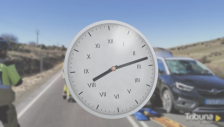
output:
8:13
